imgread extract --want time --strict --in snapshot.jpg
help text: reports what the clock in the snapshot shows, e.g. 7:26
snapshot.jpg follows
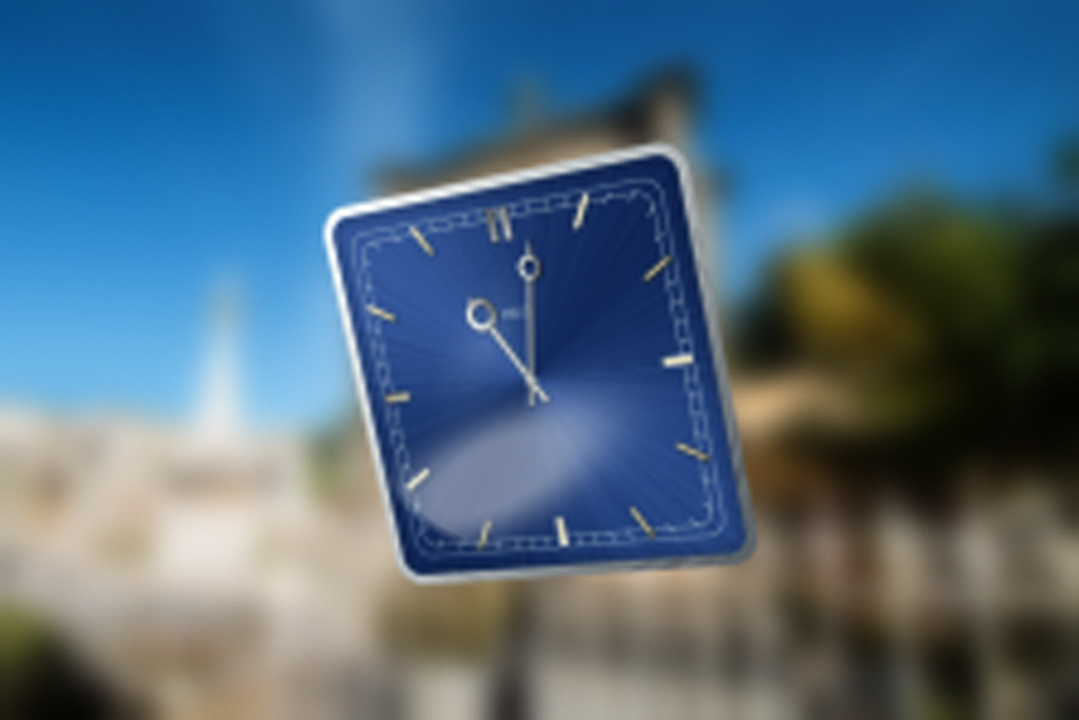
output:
11:02
